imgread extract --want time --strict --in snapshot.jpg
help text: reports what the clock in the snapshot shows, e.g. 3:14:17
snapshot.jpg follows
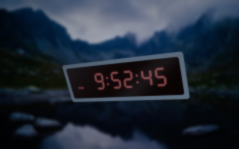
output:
9:52:45
